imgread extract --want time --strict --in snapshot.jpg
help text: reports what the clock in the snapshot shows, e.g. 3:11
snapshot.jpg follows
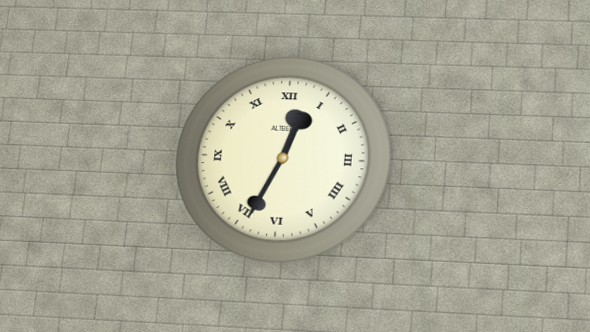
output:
12:34
